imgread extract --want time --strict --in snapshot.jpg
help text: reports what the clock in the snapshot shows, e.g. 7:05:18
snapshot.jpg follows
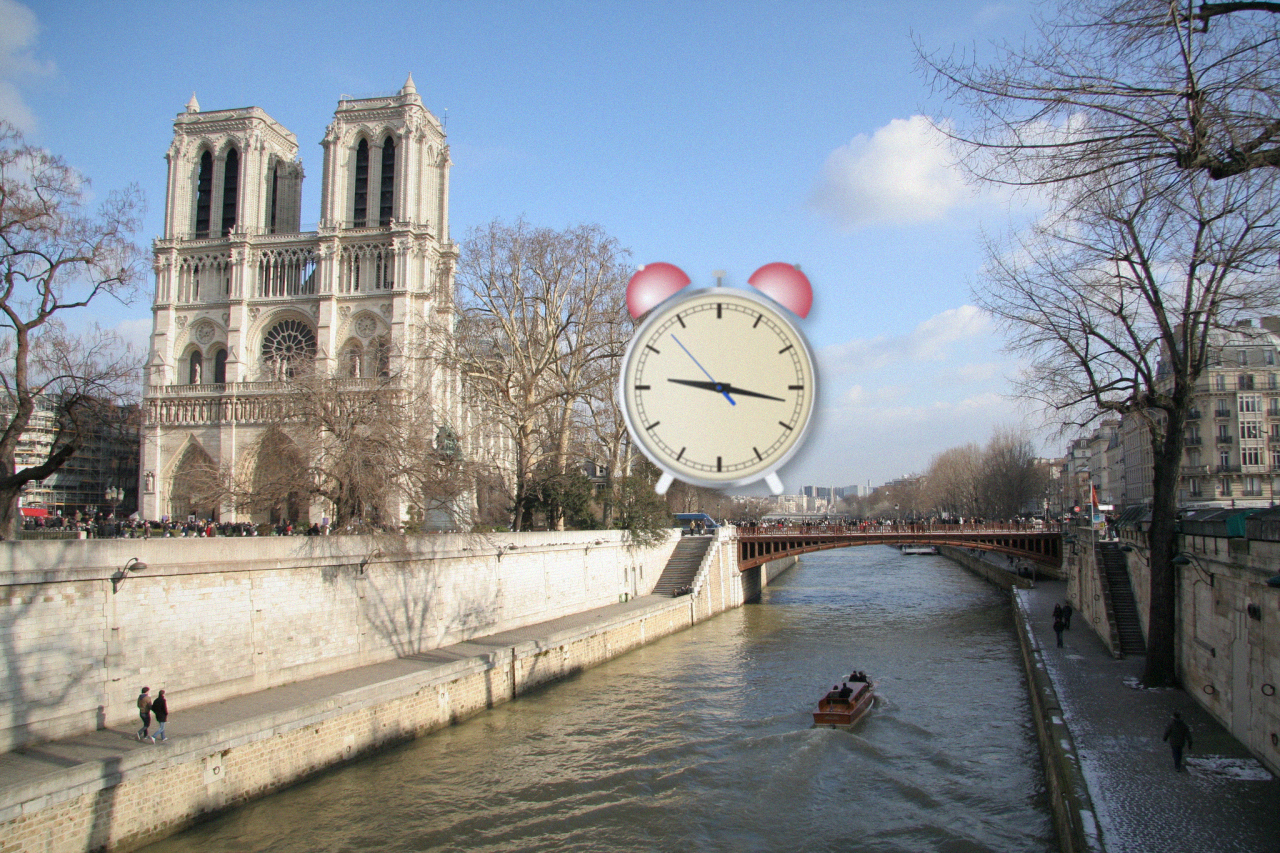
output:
9:16:53
